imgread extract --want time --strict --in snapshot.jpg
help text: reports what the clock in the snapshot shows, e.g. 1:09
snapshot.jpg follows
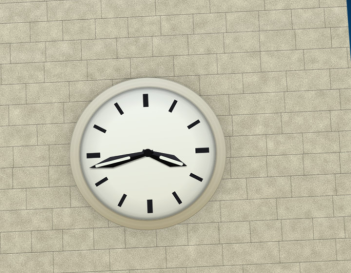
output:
3:43
